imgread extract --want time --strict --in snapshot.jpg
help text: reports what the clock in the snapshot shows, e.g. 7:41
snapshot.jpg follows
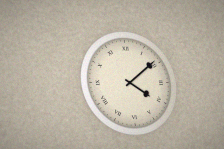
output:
4:09
